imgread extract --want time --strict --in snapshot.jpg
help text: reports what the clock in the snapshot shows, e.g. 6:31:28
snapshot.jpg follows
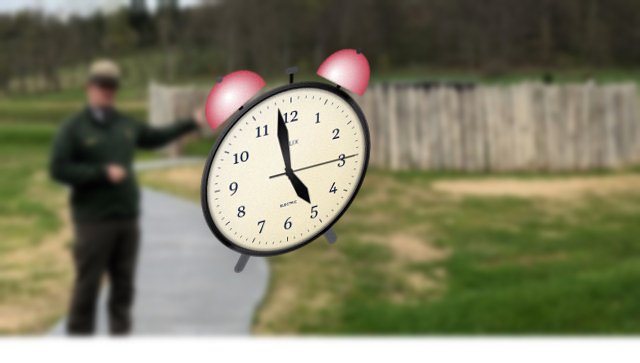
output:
4:58:15
